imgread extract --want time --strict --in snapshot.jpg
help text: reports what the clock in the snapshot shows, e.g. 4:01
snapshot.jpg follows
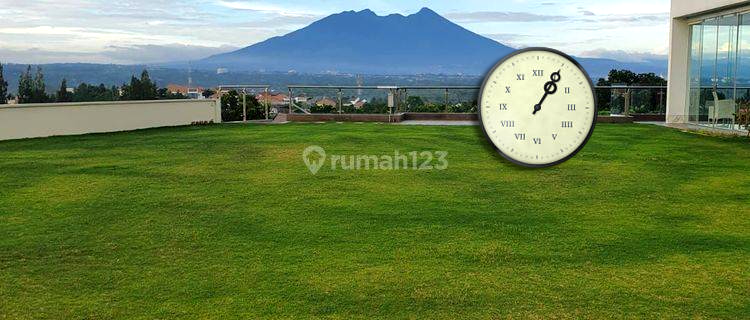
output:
1:05
